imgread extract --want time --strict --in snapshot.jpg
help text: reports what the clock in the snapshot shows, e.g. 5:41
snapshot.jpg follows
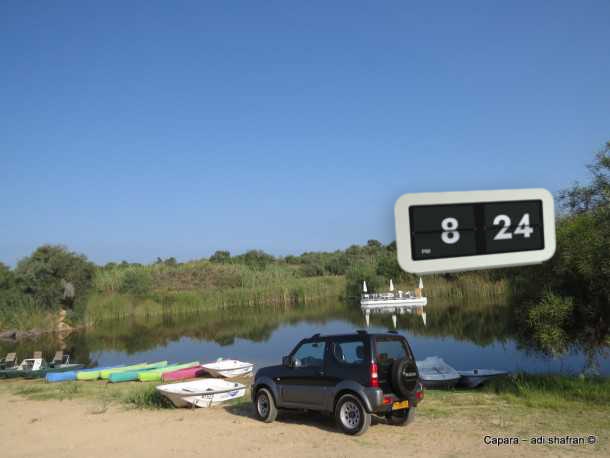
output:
8:24
